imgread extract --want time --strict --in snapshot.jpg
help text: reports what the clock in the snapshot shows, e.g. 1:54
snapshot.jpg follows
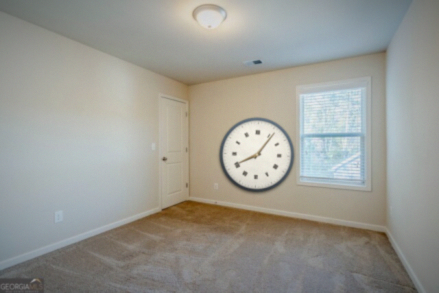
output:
8:06
